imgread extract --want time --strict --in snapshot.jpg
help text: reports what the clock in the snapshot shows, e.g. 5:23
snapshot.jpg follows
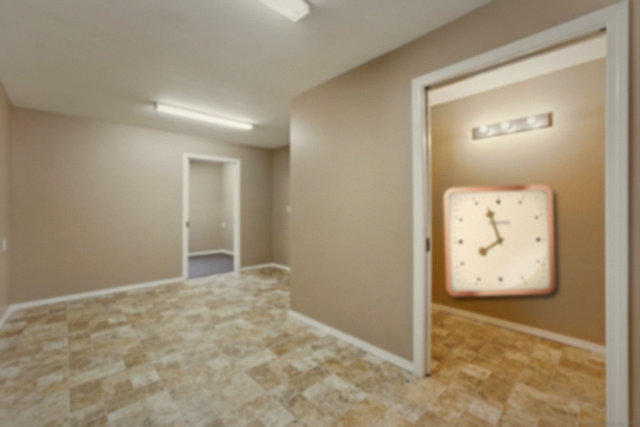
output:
7:57
